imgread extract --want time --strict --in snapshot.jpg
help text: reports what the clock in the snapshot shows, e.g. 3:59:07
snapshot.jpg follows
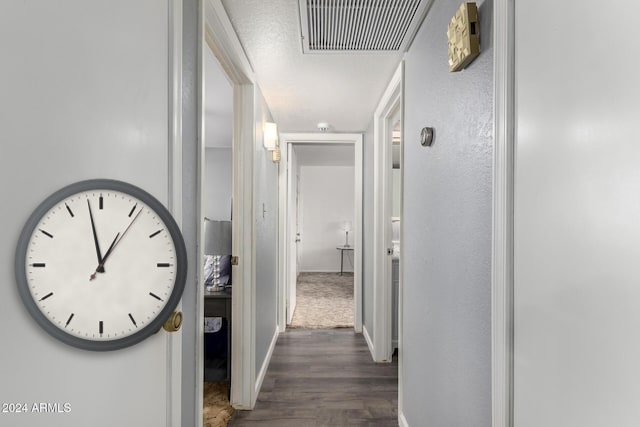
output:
12:58:06
